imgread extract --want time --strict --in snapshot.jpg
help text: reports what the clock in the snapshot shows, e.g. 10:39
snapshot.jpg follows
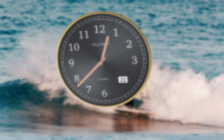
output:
12:38
